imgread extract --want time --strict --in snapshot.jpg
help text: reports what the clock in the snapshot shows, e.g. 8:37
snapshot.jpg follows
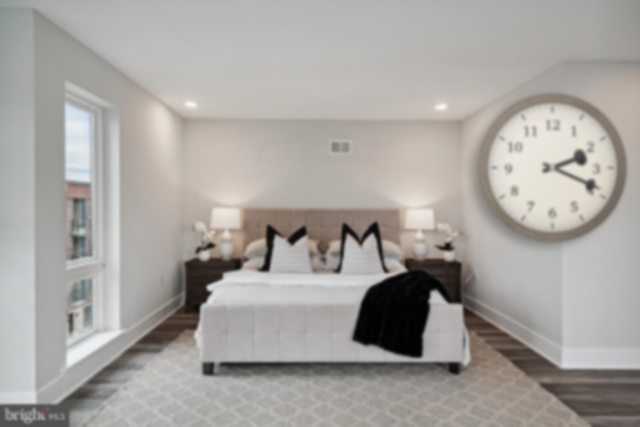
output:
2:19
